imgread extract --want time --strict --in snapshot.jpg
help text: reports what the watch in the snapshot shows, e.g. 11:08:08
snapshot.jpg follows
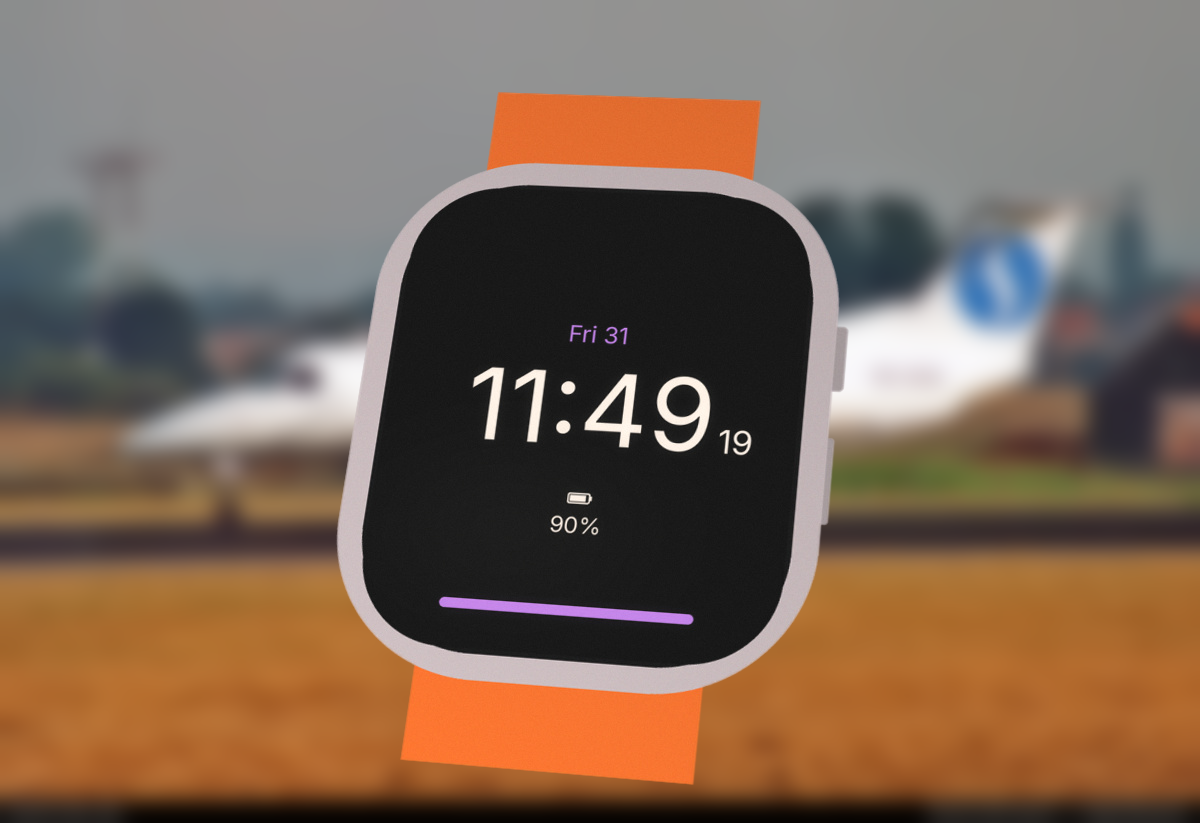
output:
11:49:19
